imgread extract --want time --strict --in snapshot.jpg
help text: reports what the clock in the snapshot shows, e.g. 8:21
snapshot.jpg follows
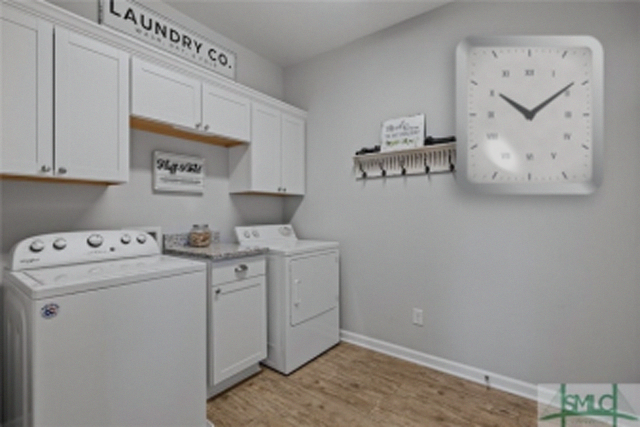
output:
10:09
